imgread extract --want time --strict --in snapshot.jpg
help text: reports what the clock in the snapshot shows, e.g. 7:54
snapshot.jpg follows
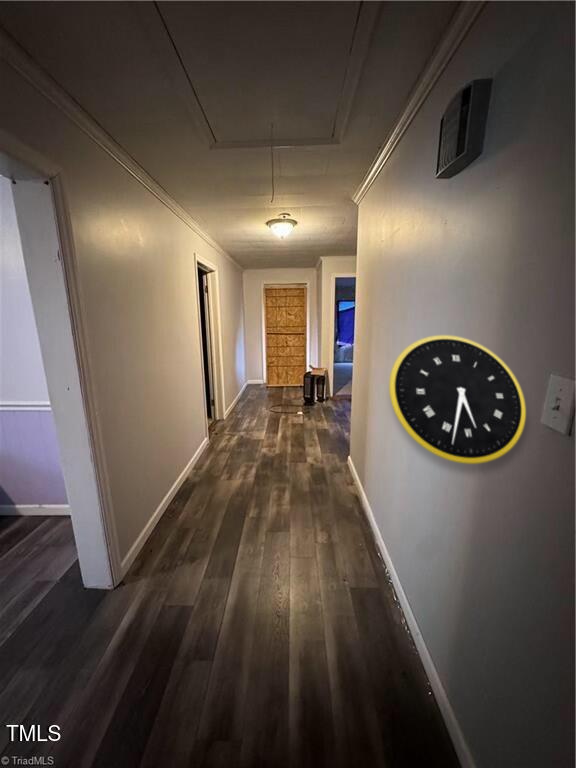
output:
5:33
